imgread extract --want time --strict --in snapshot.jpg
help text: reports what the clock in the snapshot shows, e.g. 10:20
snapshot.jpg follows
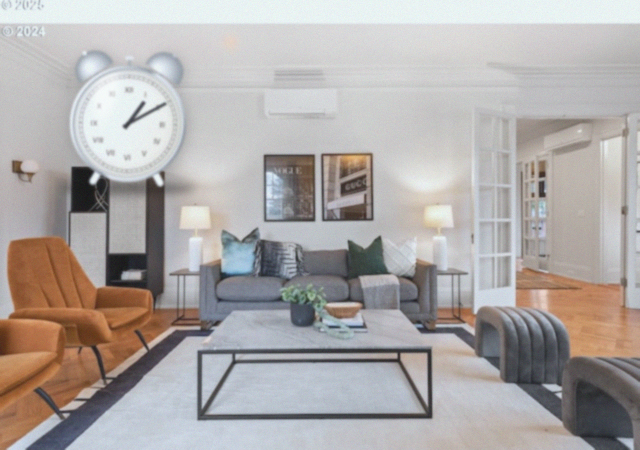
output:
1:10
